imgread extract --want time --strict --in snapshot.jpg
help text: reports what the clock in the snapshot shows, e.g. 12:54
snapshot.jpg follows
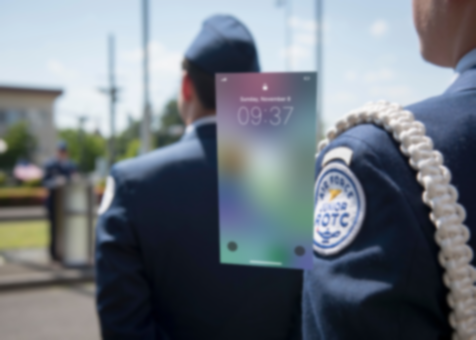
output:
9:37
